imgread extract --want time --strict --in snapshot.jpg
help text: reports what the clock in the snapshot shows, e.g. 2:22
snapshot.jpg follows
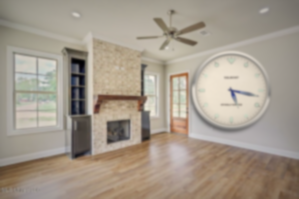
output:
5:17
